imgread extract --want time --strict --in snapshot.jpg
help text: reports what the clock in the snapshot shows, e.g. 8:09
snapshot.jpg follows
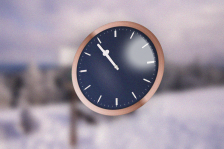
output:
10:54
